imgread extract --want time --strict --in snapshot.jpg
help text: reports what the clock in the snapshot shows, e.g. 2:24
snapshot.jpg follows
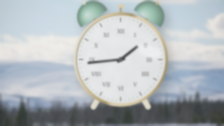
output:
1:44
